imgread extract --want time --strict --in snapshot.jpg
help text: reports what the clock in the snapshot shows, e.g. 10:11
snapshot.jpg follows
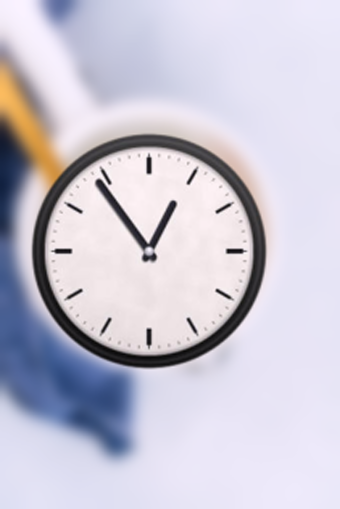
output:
12:54
